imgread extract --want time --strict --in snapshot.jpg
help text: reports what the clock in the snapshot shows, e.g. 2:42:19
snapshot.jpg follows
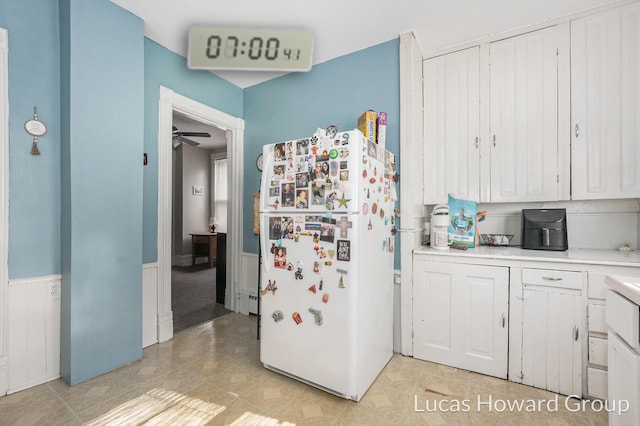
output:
7:00:41
